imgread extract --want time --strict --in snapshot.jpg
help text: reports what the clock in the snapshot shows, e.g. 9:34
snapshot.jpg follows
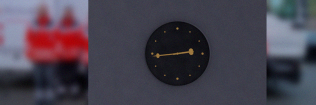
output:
2:44
